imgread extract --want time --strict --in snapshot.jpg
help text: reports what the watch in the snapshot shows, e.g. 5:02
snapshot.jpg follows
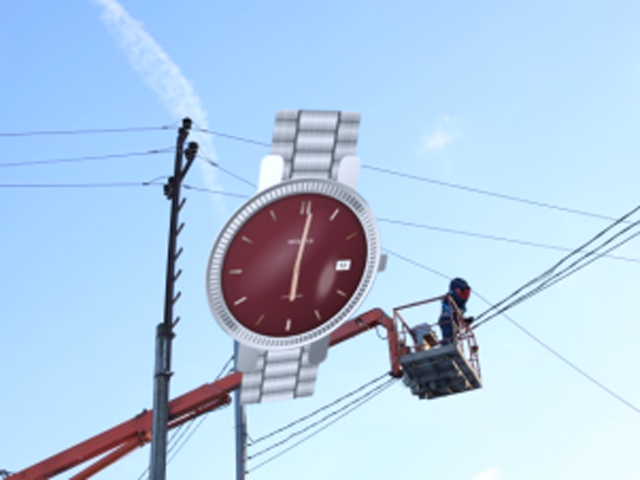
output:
6:01
